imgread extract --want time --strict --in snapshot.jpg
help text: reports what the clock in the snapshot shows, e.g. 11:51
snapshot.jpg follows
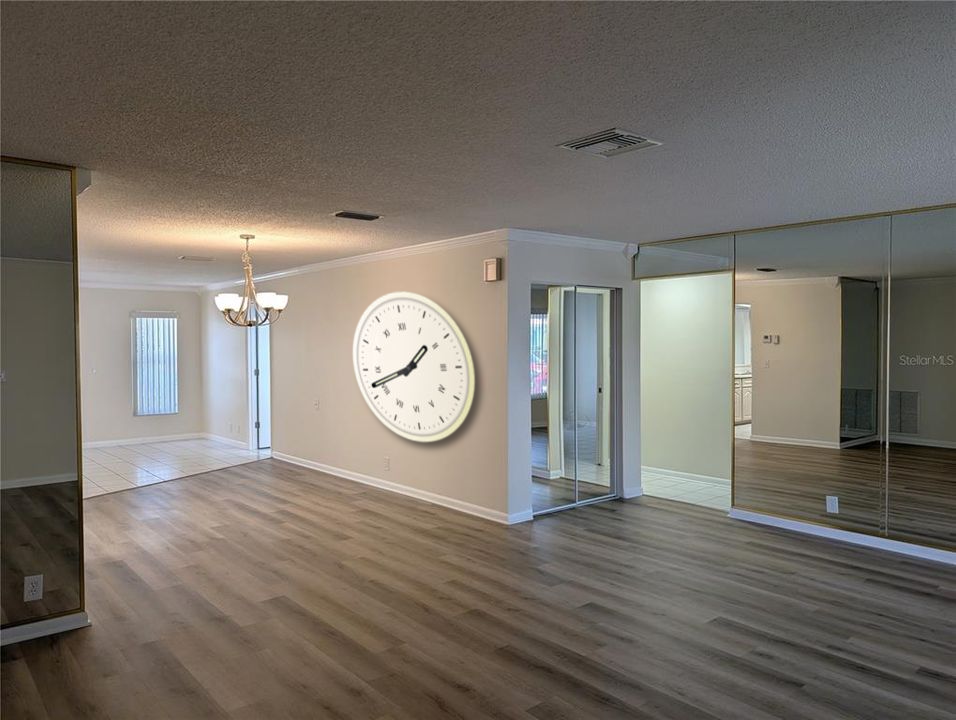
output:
1:42
